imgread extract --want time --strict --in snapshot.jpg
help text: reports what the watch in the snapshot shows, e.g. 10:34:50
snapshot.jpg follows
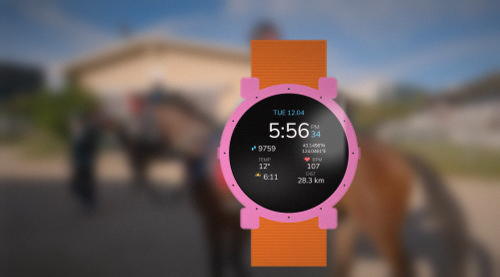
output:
5:56:34
